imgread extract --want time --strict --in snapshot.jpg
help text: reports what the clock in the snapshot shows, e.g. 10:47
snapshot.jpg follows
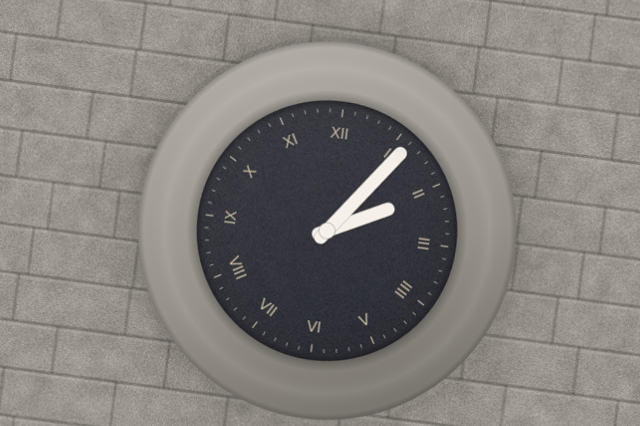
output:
2:06
